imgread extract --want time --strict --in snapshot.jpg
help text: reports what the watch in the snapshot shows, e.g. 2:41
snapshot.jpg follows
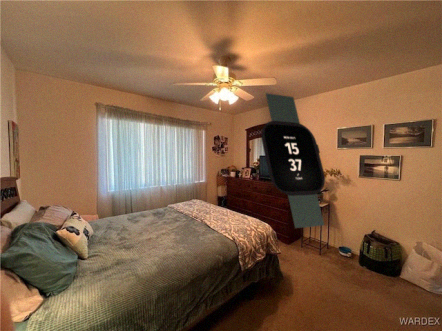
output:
15:37
